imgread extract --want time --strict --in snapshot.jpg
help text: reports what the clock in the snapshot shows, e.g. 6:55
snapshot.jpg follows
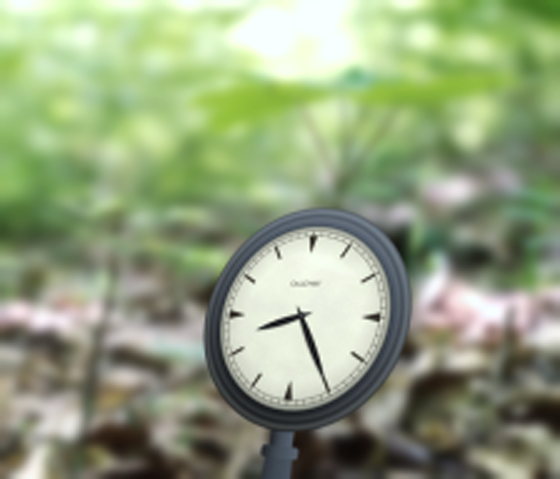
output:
8:25
